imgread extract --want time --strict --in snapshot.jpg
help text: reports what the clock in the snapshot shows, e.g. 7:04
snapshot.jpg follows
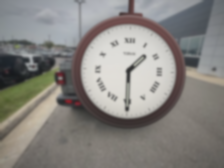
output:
1:30
